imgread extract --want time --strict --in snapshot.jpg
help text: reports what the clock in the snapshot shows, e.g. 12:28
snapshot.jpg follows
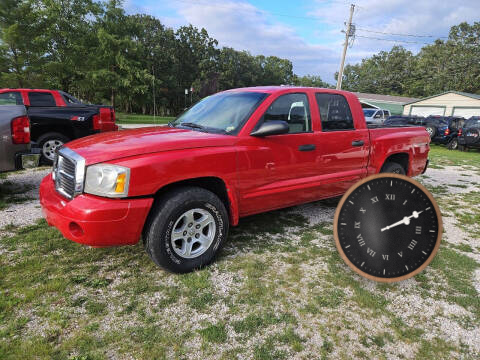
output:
2:10
